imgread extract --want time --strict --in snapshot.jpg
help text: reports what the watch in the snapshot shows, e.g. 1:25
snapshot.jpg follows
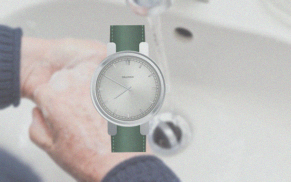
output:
7:50
